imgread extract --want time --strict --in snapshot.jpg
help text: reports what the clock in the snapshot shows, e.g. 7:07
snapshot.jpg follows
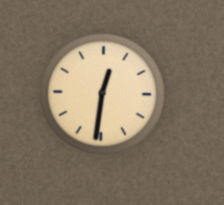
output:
12:31
